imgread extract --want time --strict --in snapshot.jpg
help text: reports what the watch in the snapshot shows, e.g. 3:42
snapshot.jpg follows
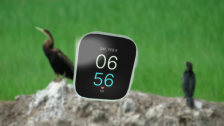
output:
6:56
